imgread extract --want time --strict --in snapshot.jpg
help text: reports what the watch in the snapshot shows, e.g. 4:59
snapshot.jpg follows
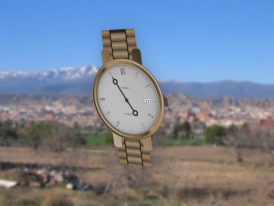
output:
4:55
